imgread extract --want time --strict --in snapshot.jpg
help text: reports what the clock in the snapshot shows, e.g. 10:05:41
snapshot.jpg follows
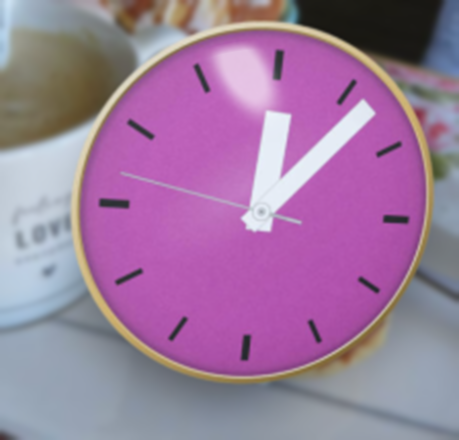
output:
12:06:47
